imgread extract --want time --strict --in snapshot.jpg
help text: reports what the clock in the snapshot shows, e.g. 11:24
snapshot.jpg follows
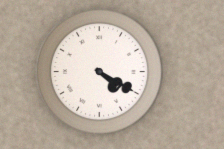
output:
4:20
